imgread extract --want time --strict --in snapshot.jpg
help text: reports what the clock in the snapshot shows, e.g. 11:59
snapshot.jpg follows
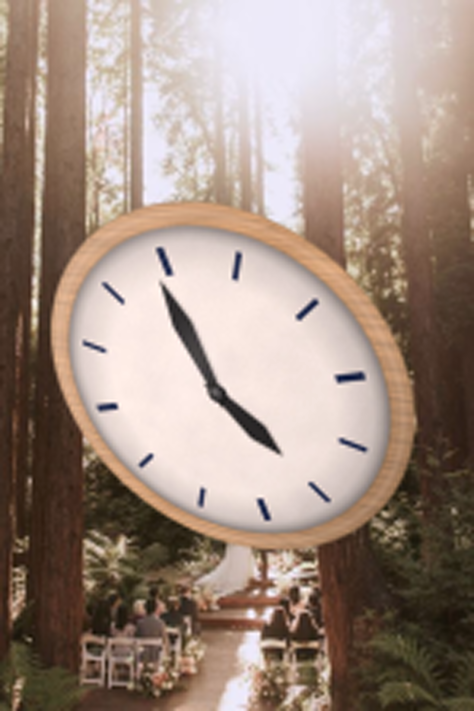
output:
4:59
